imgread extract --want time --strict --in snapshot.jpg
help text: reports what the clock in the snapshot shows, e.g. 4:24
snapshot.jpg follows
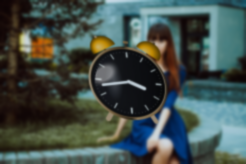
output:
3:43
